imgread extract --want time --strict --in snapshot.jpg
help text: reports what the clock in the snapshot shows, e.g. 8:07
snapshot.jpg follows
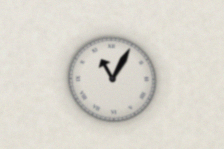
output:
11:05
